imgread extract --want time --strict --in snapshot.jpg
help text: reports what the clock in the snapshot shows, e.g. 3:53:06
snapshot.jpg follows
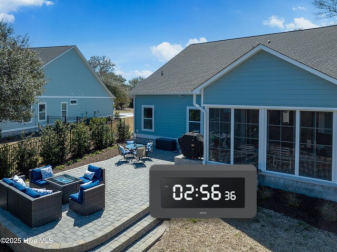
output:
2:56:36
